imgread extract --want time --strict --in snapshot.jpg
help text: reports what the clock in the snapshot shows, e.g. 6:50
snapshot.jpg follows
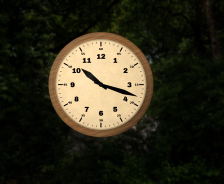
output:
10:18
